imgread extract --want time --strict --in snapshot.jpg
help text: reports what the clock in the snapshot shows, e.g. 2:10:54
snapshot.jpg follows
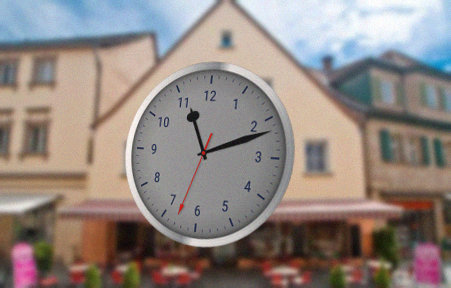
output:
11:11:33
